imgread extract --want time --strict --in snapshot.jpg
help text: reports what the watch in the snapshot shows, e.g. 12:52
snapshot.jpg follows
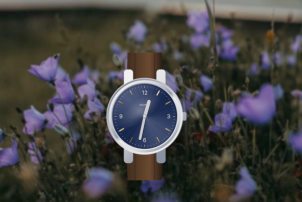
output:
12:32
